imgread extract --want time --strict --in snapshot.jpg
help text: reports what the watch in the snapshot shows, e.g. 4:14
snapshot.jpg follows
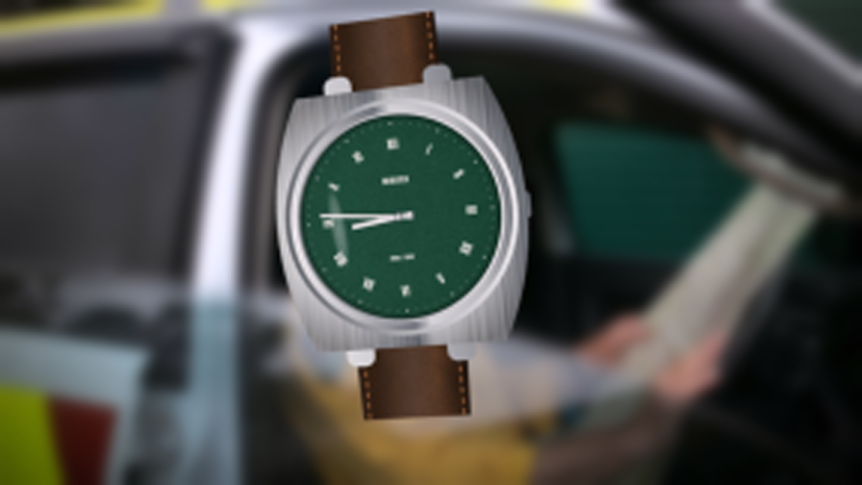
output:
8:46
